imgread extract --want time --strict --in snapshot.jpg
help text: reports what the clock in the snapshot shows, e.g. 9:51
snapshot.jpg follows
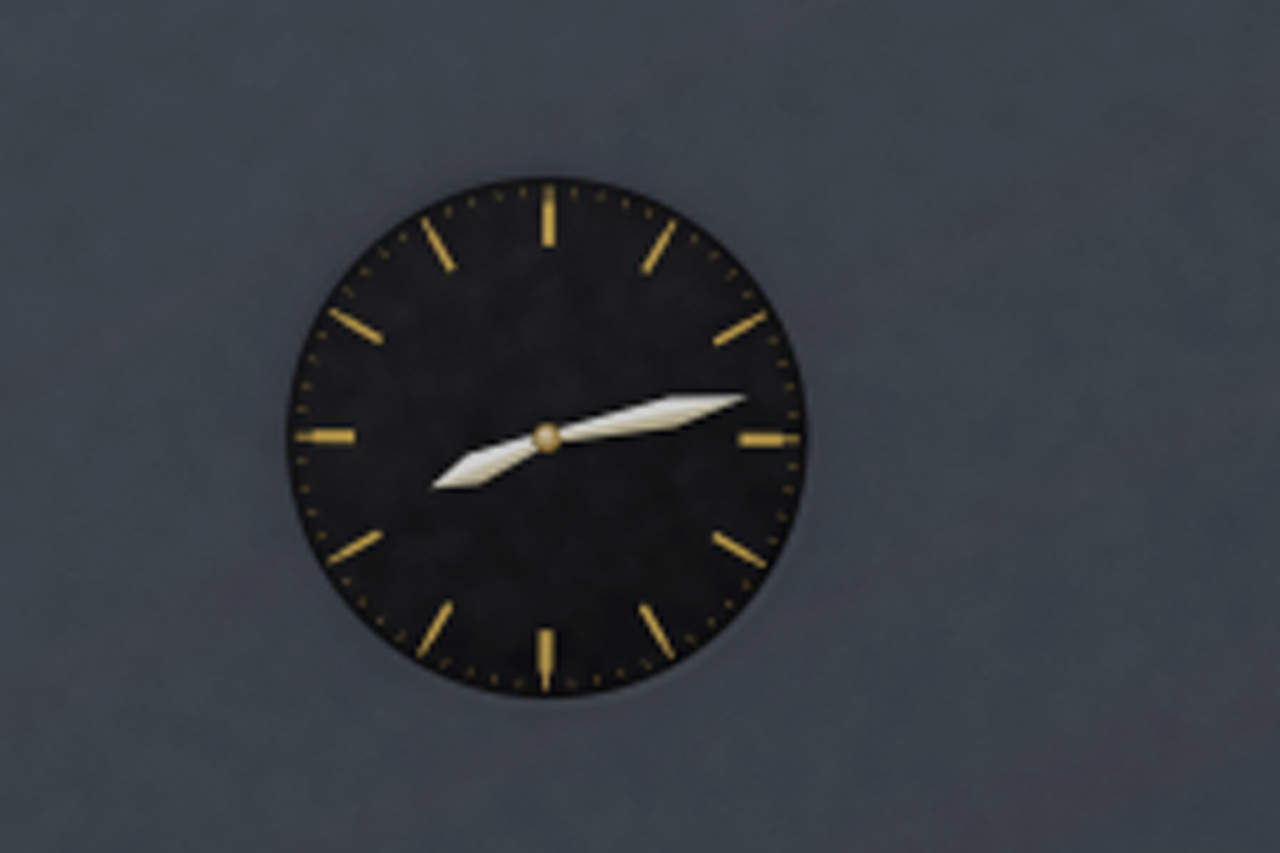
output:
8:13
